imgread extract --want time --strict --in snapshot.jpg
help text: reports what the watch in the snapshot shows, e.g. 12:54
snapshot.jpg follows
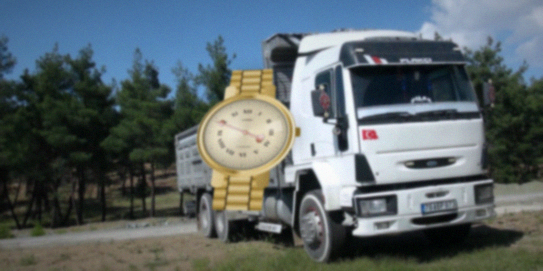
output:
3:49
